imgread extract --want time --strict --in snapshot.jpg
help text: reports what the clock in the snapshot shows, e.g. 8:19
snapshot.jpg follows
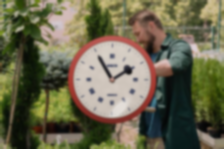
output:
1:55
